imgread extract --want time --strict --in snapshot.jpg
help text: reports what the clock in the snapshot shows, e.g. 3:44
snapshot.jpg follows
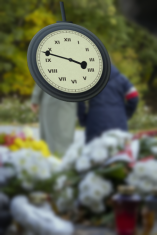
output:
3:48
